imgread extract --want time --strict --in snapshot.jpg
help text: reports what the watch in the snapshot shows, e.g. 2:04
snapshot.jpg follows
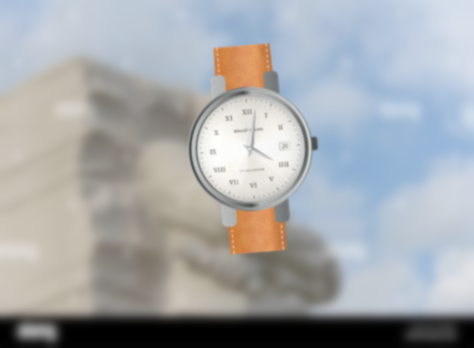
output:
4:02
